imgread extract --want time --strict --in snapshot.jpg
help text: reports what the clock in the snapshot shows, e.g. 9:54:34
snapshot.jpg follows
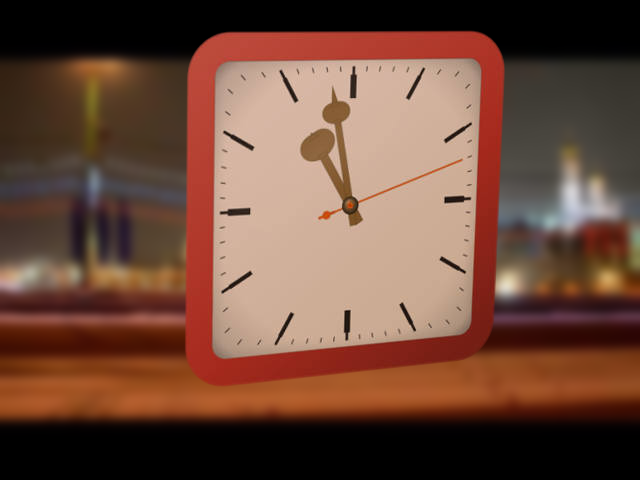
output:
10:58:12
